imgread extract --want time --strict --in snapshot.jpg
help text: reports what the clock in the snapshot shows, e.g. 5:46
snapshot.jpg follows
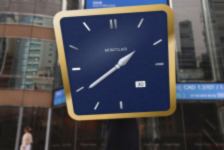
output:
1:39
